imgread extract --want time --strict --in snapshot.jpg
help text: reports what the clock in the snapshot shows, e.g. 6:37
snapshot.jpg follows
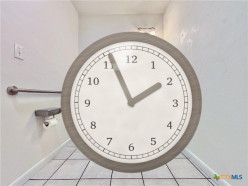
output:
1:56
